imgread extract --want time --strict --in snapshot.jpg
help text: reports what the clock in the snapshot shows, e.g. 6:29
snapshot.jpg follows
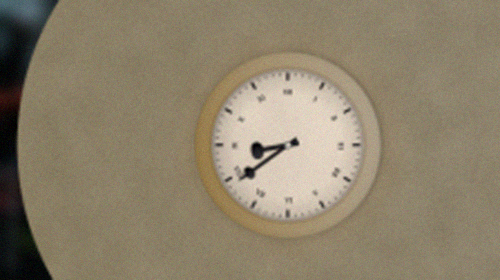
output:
8:39
